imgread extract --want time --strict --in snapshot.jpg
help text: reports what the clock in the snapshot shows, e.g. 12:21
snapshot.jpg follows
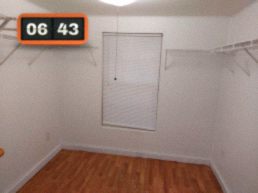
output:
6:43
